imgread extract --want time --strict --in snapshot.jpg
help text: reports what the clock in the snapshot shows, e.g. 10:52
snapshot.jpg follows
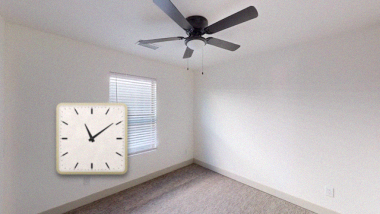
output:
11:09
